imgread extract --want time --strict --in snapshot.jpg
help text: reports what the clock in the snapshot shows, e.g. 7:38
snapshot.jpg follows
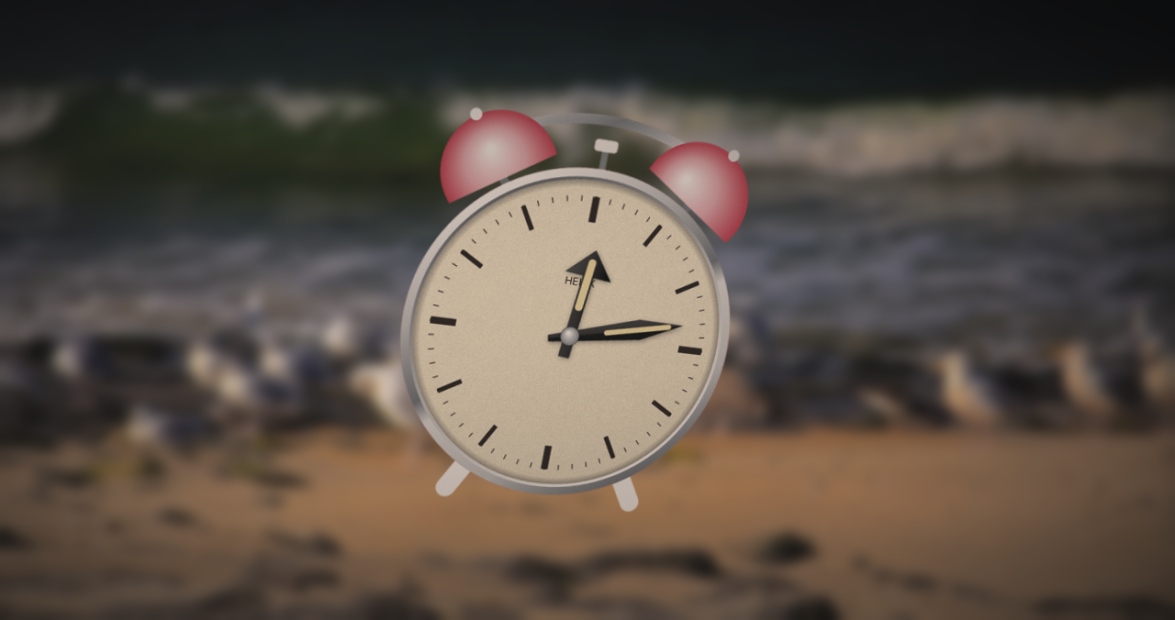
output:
12:13
